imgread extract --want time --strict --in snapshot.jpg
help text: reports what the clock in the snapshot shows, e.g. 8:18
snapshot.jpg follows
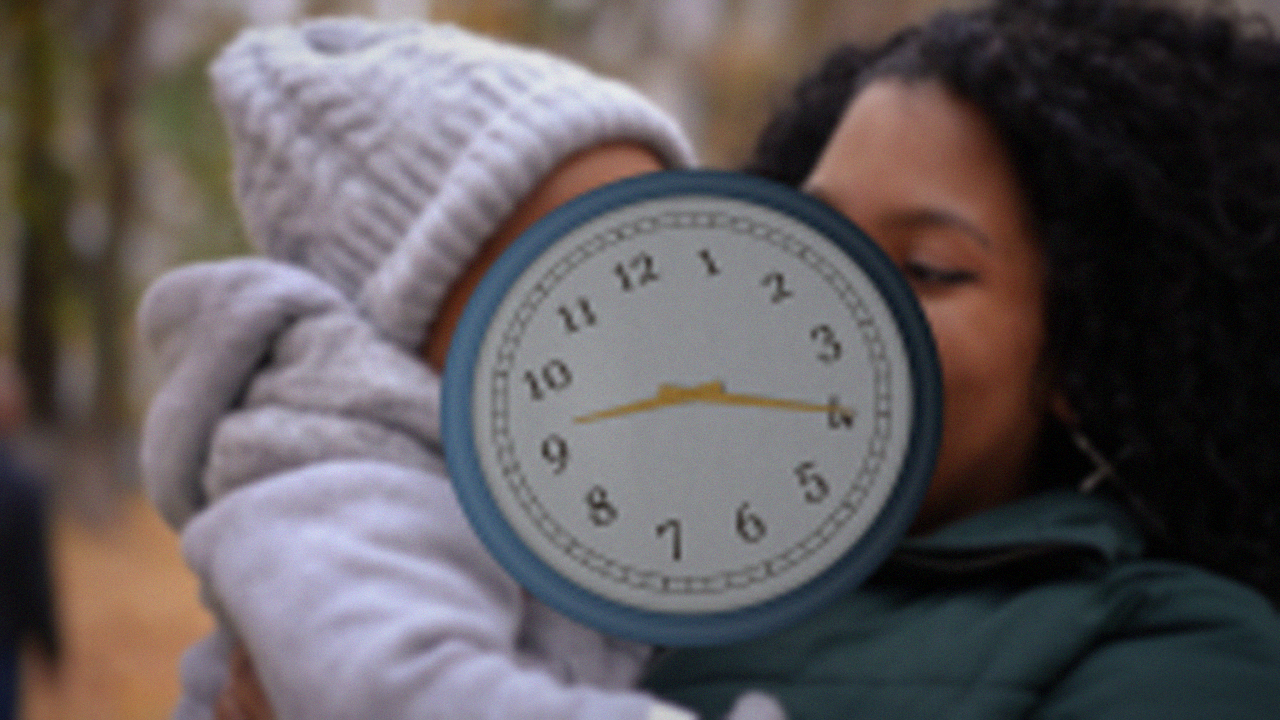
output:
9:20
